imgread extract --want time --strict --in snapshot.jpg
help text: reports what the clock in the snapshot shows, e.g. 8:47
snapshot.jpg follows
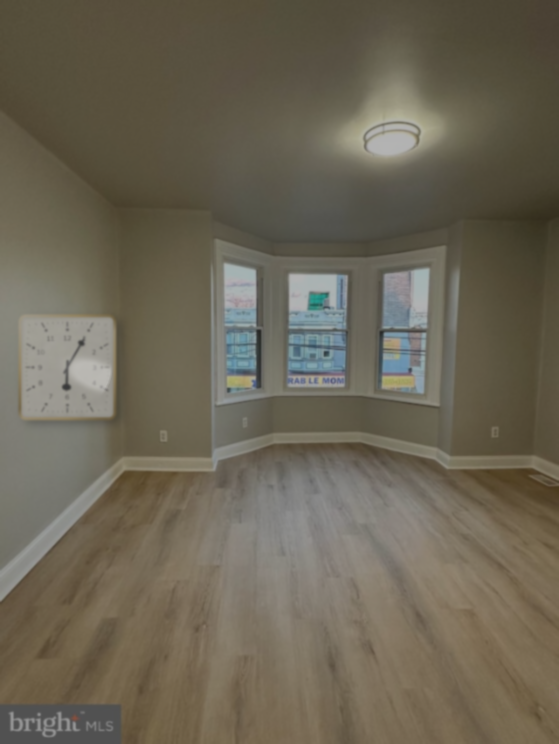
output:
6:05
